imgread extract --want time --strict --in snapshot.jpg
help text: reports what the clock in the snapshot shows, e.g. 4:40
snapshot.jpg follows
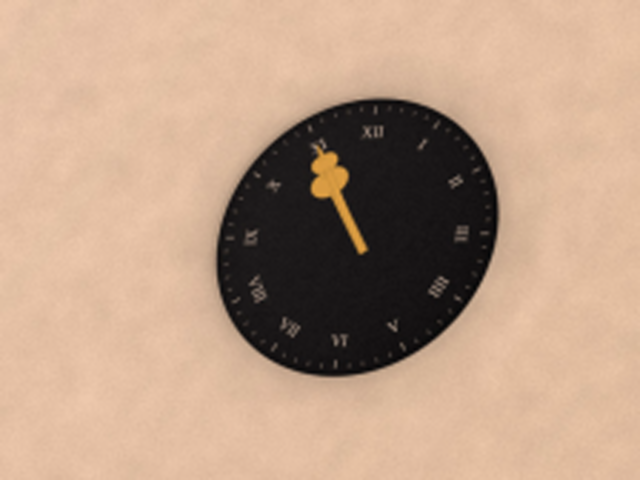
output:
10:55
